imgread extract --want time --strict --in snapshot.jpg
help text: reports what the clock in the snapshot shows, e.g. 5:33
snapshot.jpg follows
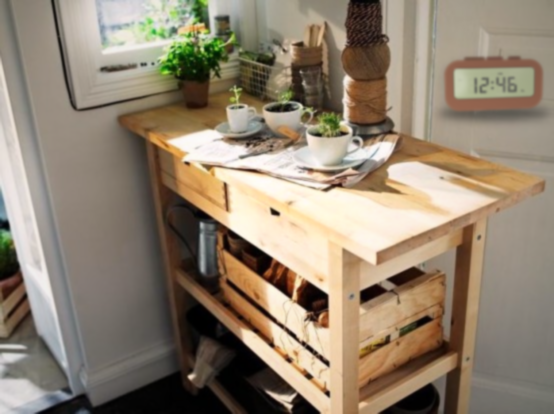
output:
12:46
